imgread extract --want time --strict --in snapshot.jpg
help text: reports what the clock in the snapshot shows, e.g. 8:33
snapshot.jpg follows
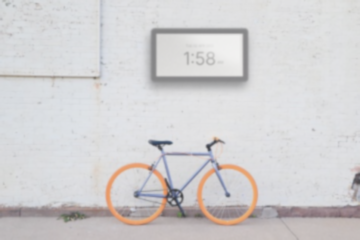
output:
1:58
